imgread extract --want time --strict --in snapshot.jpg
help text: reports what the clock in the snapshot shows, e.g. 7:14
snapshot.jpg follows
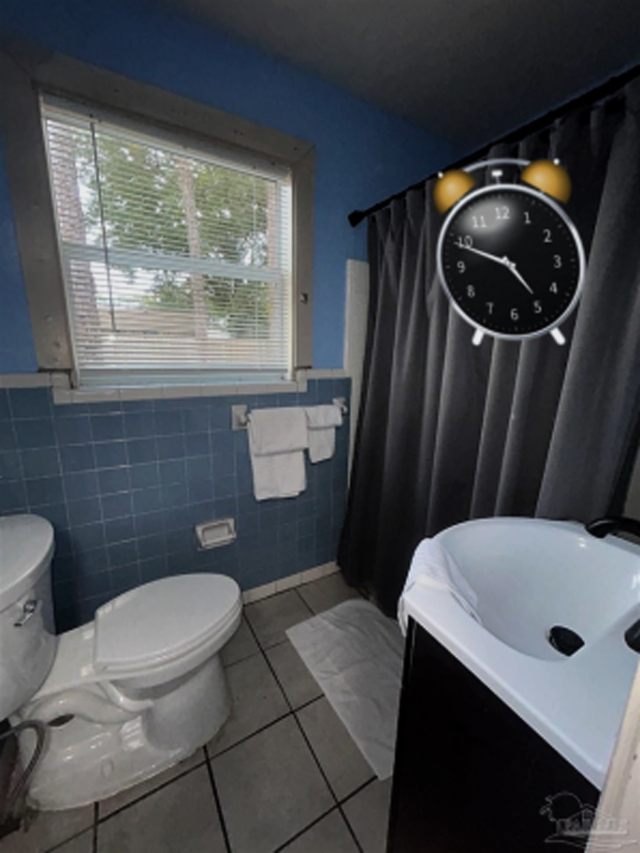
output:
4:49
